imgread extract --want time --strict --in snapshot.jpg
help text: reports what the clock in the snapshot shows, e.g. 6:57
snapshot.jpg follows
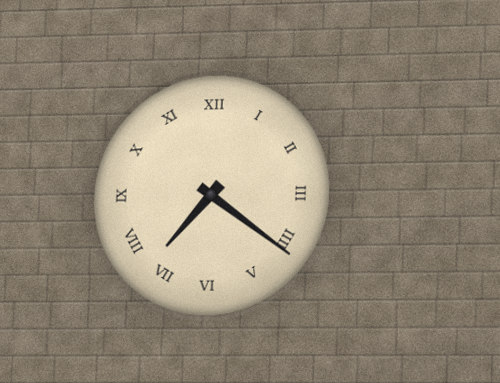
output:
7:21
